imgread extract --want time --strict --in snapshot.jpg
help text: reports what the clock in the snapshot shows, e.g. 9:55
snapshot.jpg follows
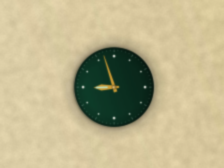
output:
8:57
